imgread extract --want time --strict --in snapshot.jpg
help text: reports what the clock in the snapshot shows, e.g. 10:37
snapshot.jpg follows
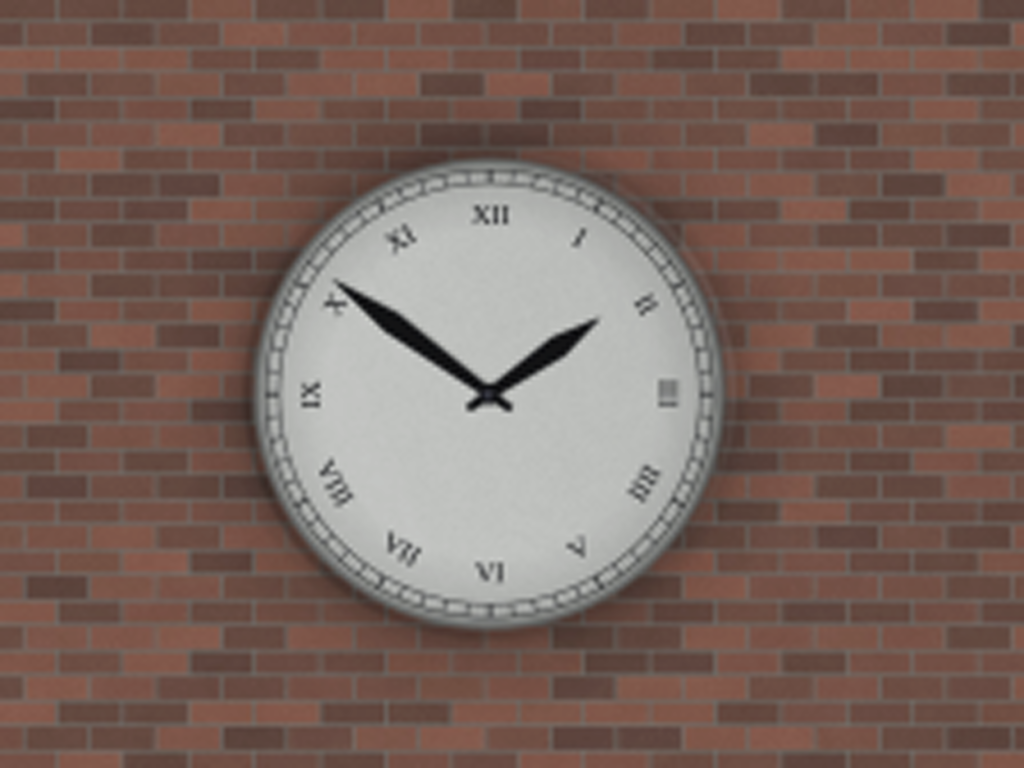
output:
1:51
